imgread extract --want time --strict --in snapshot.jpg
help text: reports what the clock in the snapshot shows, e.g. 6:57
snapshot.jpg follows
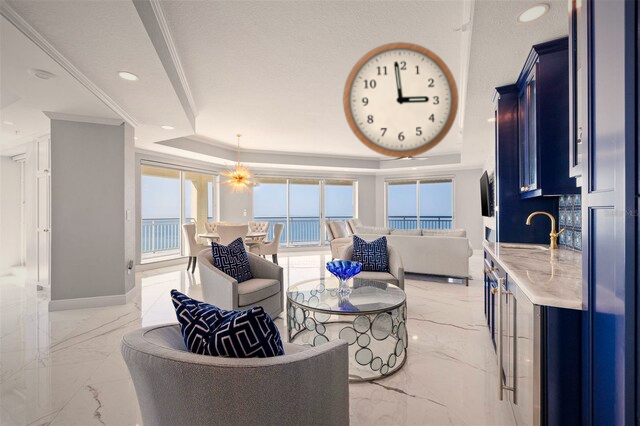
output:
2:59
